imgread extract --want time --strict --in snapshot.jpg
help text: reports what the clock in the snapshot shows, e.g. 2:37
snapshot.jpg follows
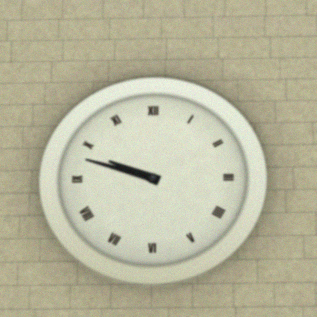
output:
9:48
